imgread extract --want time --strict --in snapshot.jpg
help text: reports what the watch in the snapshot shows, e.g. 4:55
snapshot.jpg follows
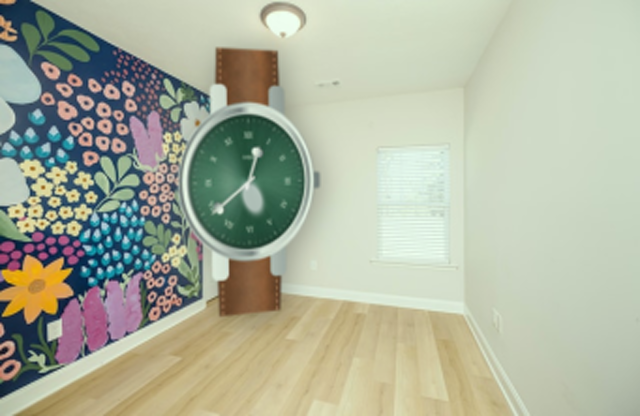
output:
12:39
